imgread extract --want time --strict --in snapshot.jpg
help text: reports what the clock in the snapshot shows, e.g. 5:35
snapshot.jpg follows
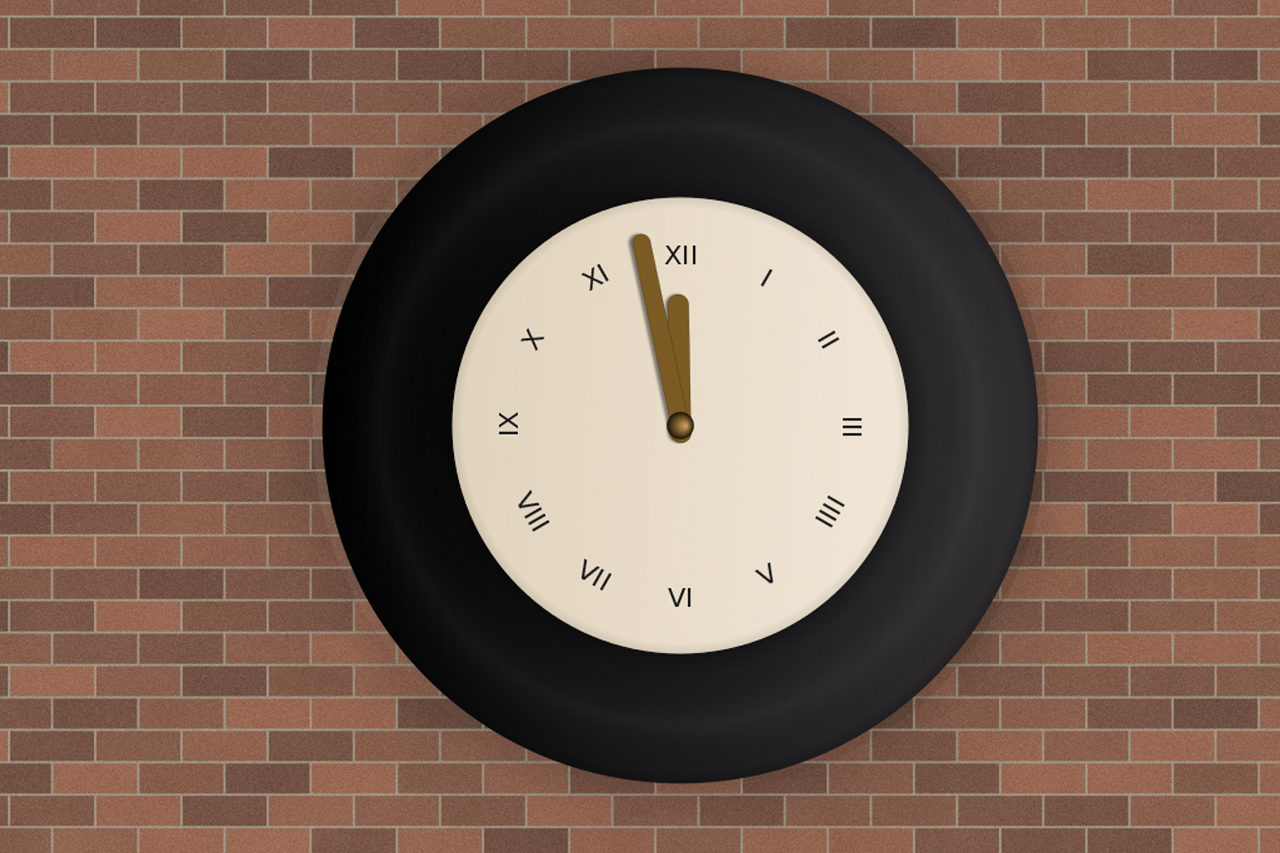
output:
11:58
